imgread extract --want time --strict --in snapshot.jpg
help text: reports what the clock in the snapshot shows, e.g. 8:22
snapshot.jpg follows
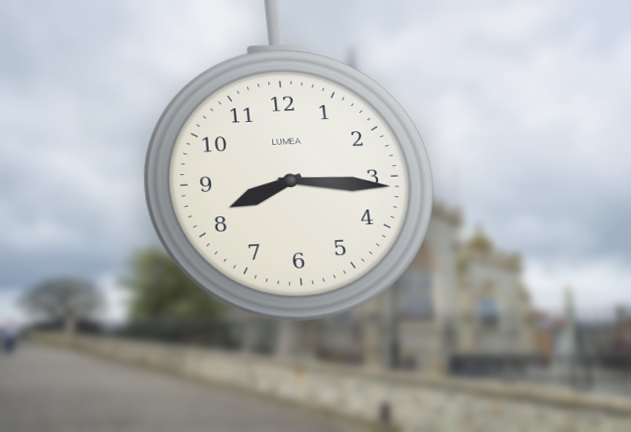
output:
8:16
